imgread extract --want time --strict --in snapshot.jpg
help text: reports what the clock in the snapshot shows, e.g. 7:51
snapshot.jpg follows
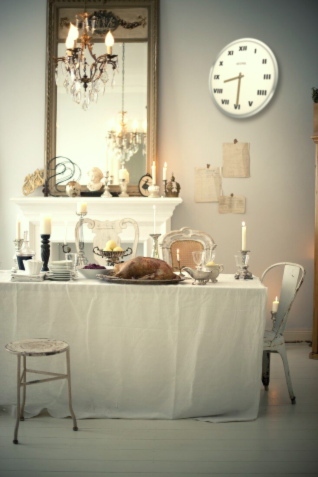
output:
8:30
